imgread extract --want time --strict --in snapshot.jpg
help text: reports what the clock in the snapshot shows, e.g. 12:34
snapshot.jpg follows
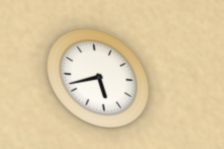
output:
5:42
